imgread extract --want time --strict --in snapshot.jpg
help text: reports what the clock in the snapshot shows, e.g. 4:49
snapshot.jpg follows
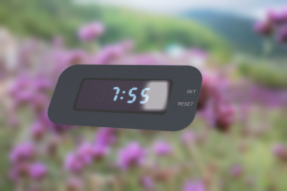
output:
7:55
